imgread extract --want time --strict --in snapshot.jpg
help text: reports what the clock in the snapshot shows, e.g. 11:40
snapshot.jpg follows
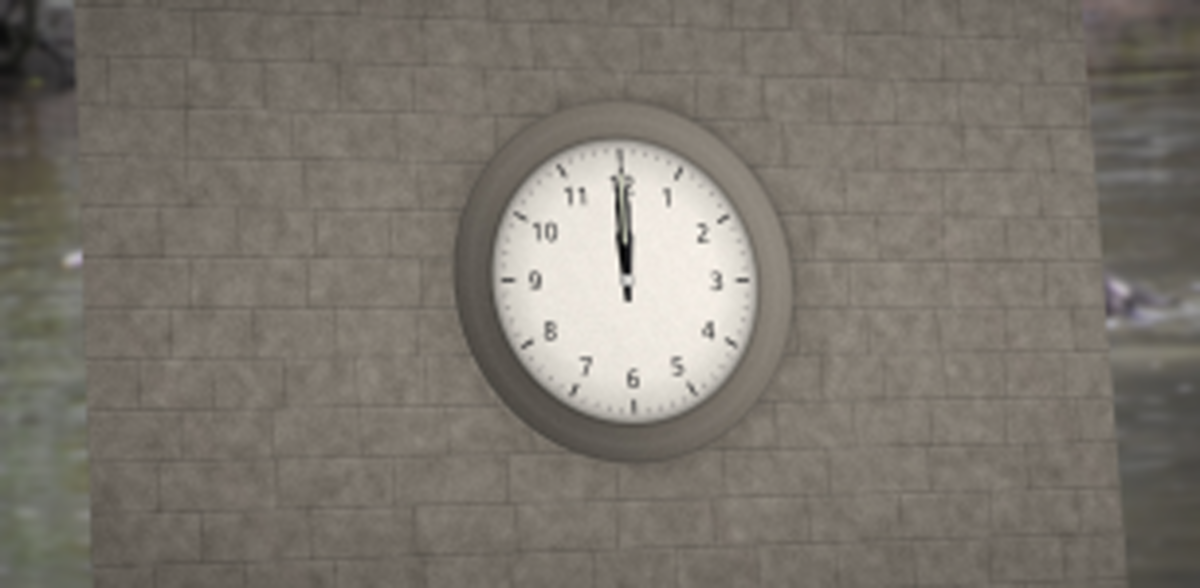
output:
12:00
